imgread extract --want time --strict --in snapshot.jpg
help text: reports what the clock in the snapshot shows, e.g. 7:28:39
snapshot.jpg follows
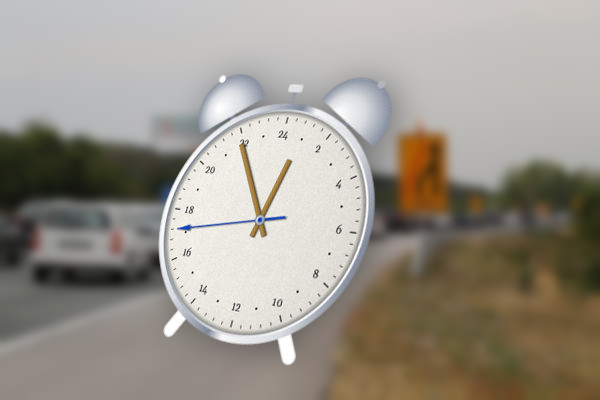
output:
0:54:43
